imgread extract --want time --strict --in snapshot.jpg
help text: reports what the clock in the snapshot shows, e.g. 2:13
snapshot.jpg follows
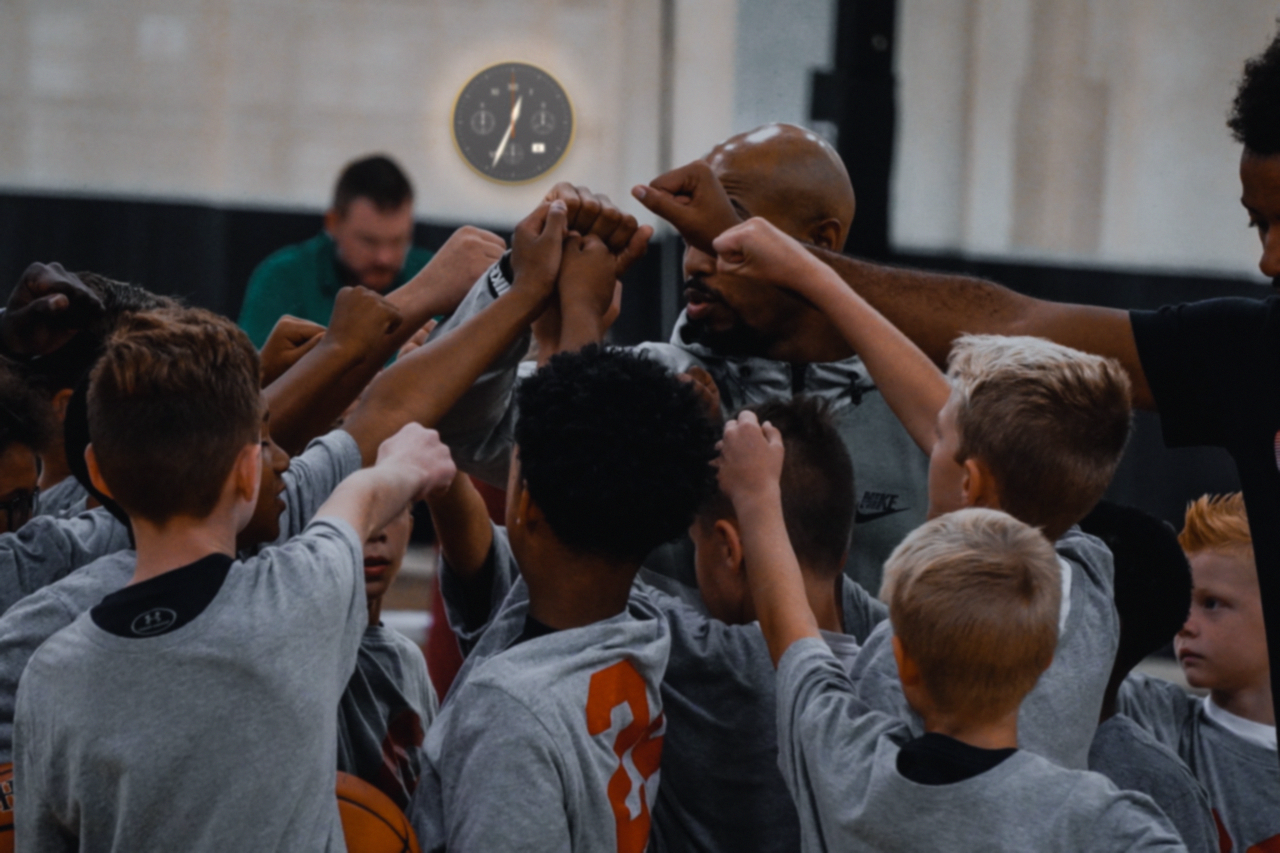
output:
12:34
